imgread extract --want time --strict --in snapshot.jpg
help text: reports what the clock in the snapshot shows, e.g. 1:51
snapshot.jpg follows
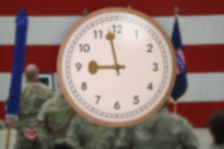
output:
8:58
